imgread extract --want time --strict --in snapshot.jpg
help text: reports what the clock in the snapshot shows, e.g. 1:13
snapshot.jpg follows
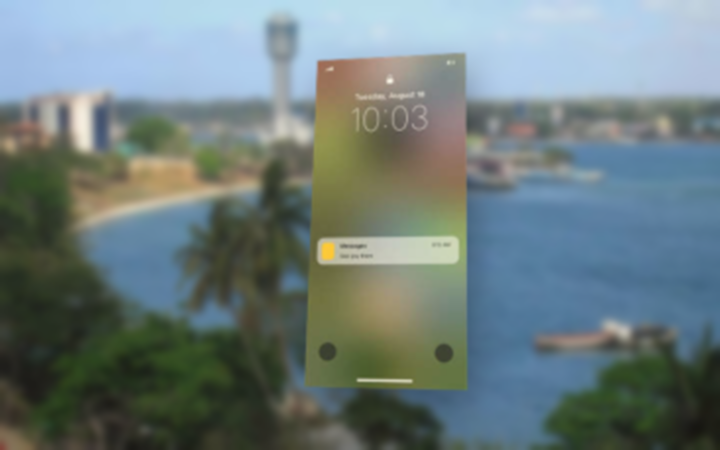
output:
10:03
